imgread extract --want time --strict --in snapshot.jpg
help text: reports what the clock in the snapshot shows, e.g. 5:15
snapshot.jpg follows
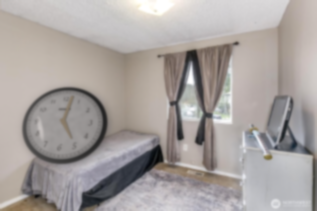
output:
5:02
